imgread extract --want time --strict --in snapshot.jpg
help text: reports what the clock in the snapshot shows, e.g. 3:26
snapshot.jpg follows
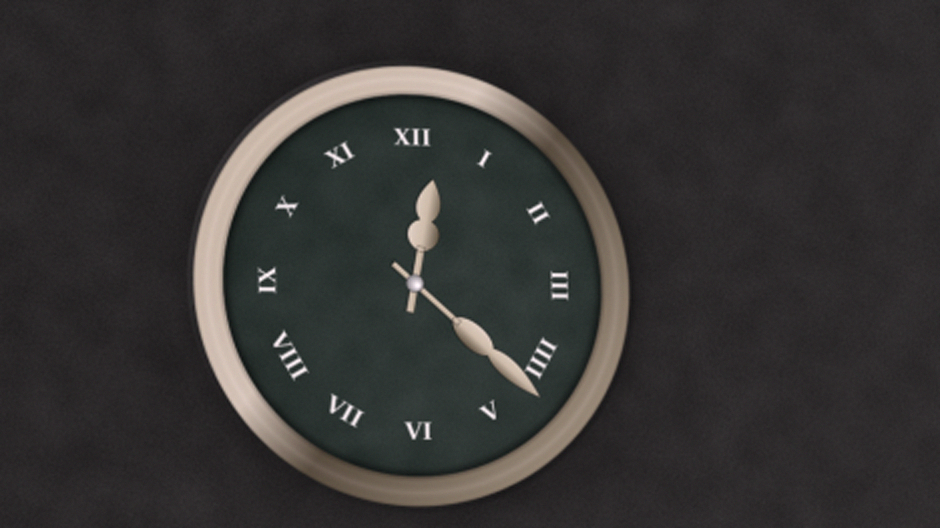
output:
12:22
